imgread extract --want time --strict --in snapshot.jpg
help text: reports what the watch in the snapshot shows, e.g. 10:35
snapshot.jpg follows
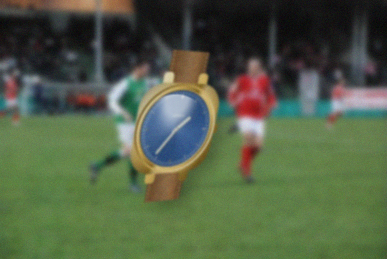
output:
1:36
